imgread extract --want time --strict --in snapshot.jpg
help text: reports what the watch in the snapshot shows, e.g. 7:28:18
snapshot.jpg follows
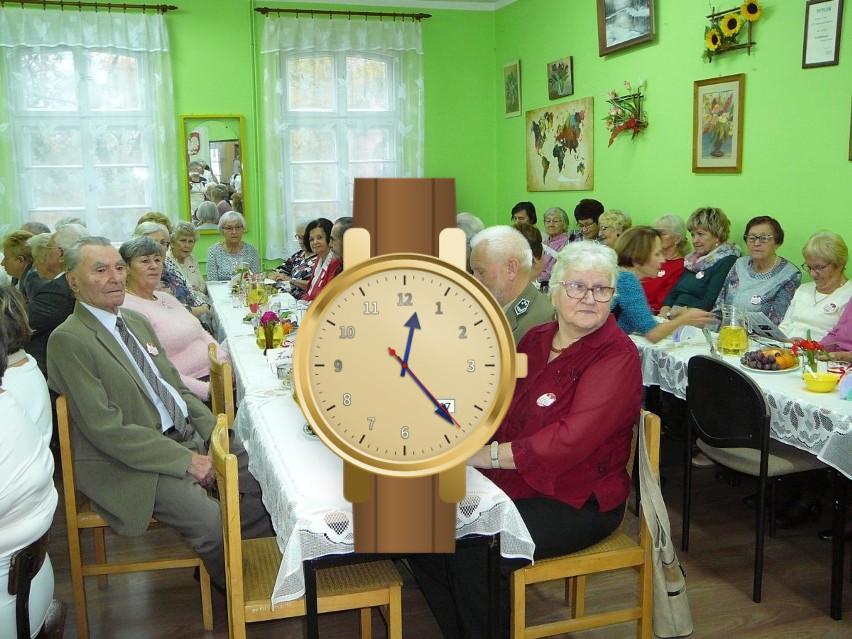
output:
12:23:23
